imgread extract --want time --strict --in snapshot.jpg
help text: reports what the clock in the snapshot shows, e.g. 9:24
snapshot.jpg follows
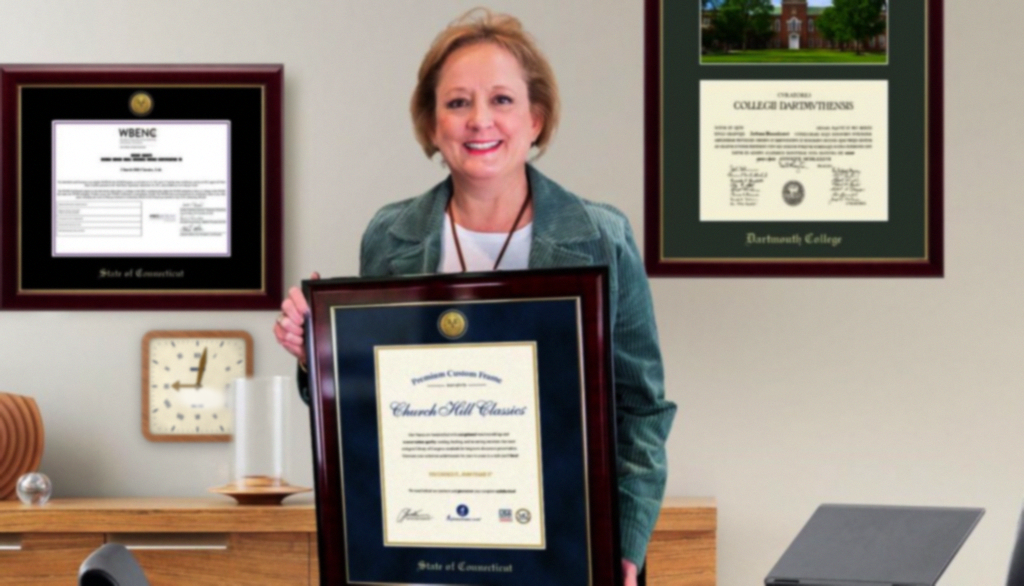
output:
9:02
